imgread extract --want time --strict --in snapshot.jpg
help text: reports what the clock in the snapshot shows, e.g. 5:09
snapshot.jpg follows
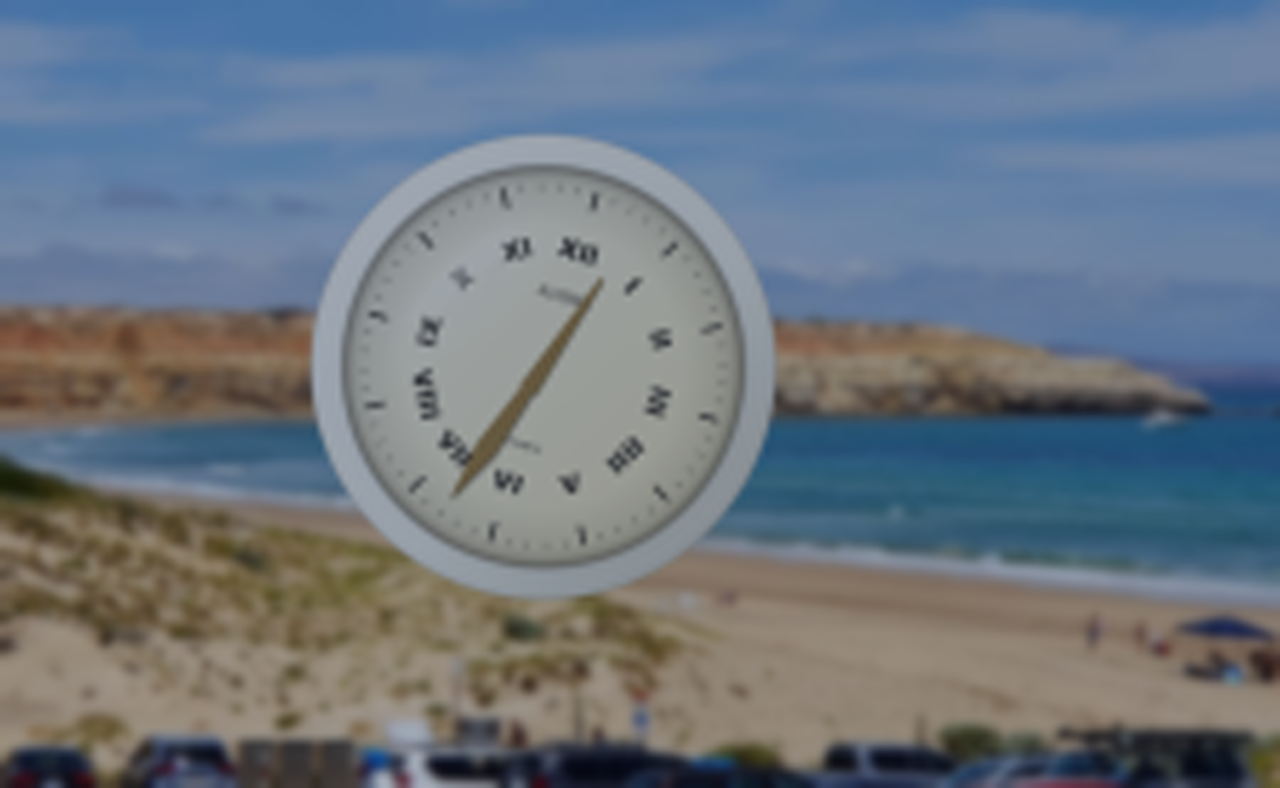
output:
12:33
